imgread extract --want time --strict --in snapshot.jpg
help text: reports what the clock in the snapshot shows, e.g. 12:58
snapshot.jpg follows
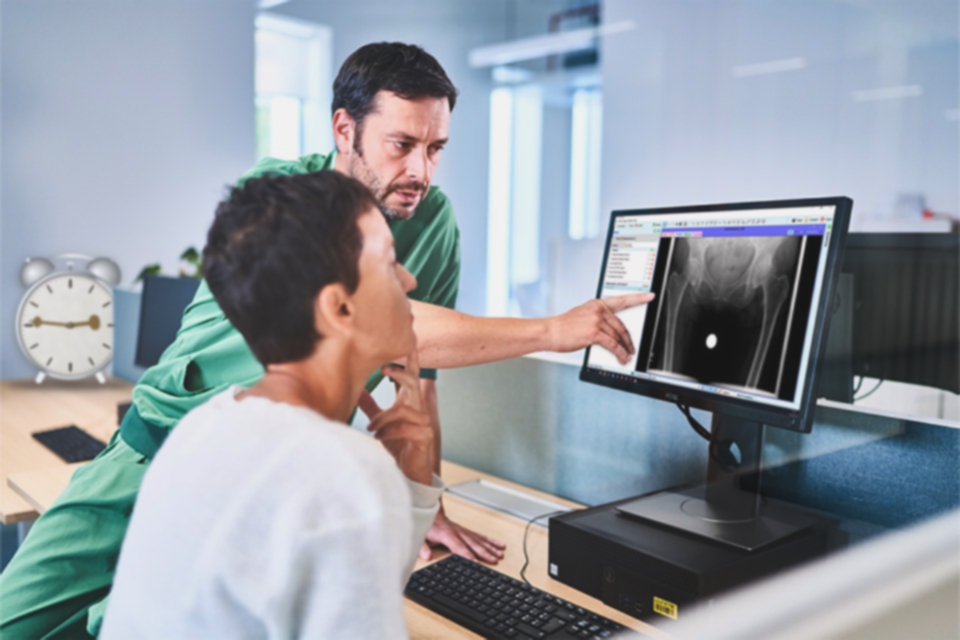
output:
2:46
